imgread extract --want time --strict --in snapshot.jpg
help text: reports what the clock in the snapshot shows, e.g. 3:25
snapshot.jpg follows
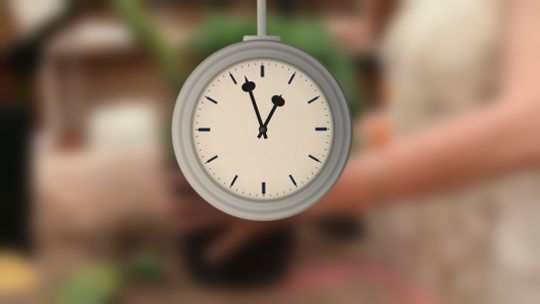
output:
12:57
